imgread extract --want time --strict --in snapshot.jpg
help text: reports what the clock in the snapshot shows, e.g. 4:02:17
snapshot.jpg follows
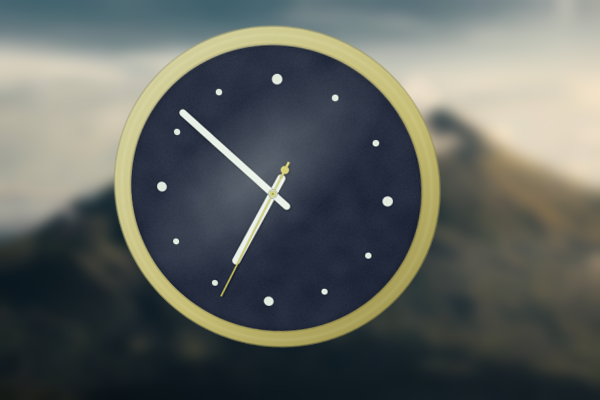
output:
6:51:34
